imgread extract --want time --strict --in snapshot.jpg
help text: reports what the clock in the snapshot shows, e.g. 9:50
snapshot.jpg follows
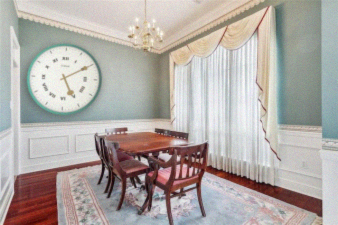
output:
5:10
